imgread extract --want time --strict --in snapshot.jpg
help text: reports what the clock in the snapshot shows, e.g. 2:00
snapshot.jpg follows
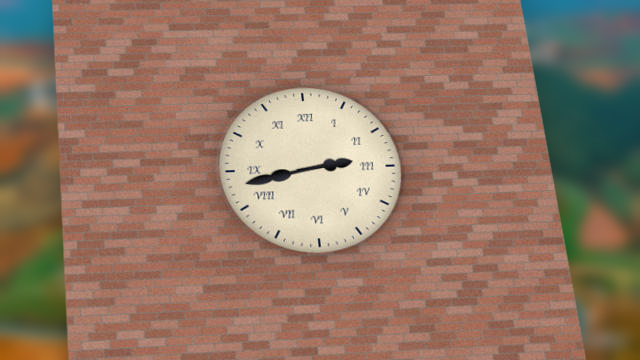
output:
2:43
